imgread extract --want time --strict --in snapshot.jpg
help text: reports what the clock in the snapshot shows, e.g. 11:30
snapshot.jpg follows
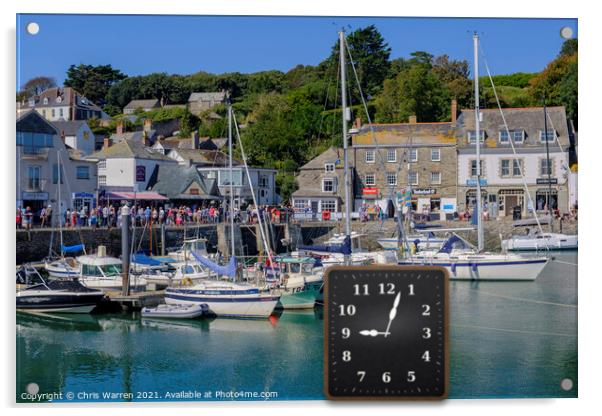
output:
9:03
